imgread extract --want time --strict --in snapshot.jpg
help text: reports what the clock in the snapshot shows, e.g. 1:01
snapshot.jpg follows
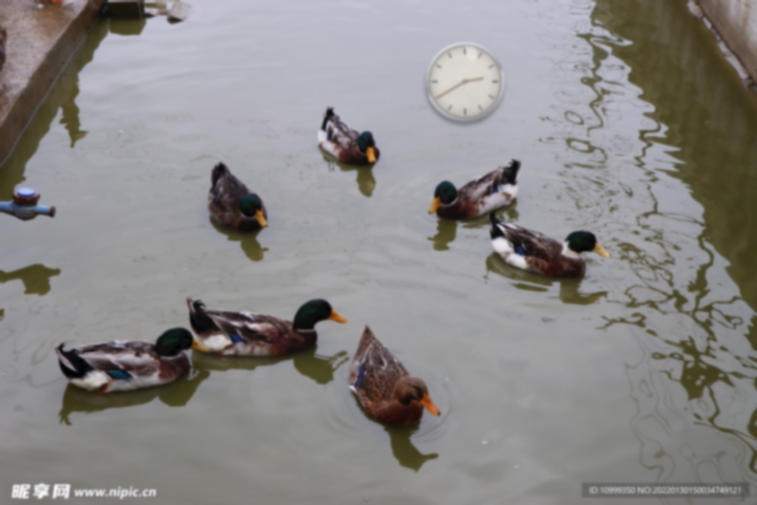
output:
2:40
